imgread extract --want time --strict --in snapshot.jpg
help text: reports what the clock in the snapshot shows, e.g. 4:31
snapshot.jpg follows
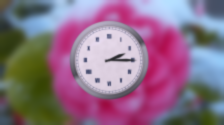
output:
2:15
